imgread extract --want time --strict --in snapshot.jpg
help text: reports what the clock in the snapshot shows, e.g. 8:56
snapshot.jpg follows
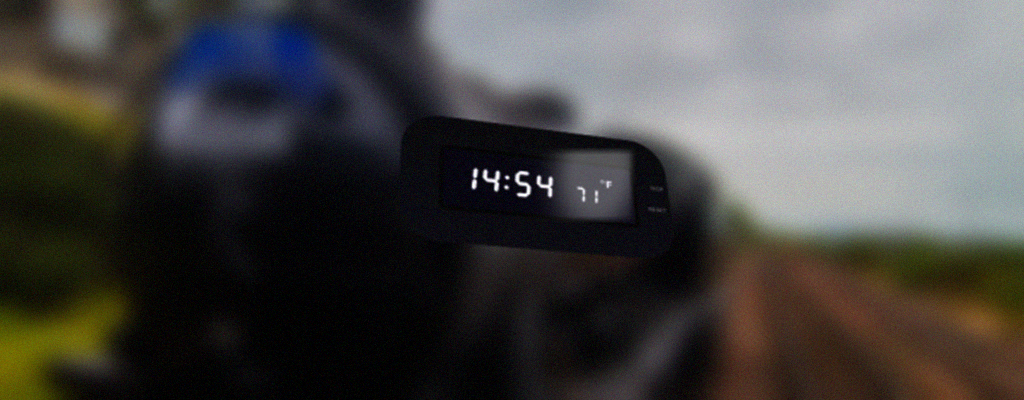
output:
14:54
